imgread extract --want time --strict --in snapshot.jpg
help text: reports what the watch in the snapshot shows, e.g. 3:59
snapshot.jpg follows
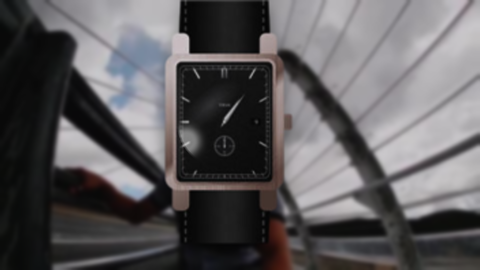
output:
1:06
